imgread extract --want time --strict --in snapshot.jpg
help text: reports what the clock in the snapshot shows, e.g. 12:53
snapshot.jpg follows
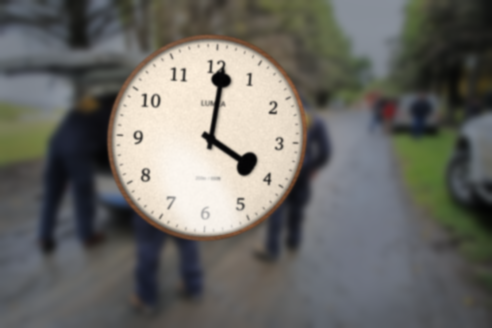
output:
4:01
